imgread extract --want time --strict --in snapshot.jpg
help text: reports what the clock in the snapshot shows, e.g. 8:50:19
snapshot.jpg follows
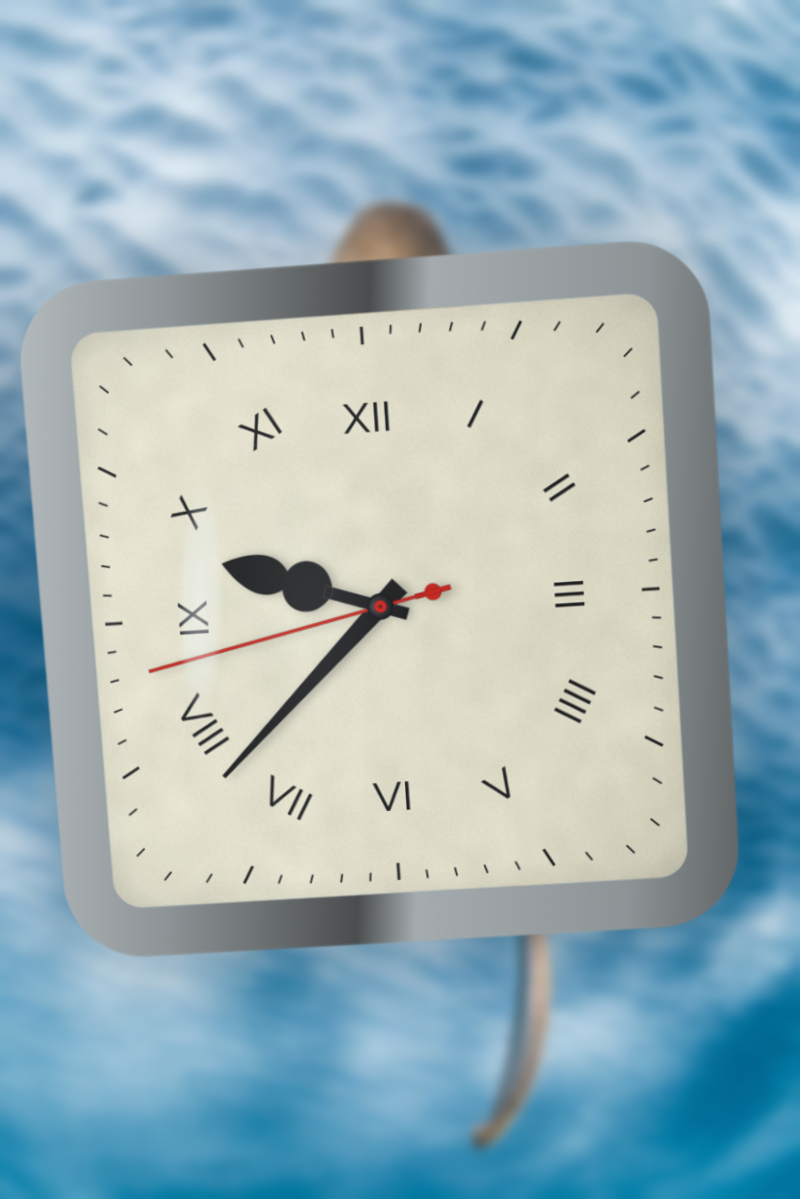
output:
9:37:43
